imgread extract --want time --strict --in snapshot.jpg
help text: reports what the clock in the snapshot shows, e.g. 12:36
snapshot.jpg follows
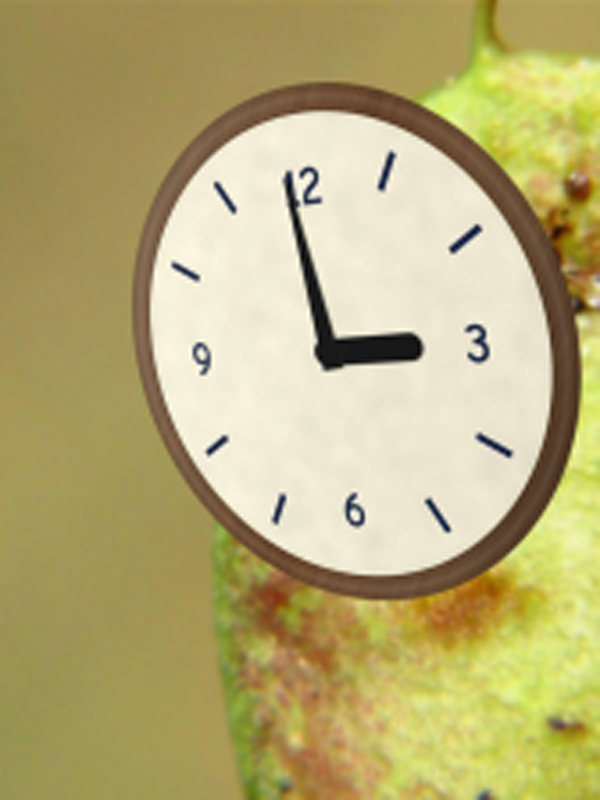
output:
2:59
